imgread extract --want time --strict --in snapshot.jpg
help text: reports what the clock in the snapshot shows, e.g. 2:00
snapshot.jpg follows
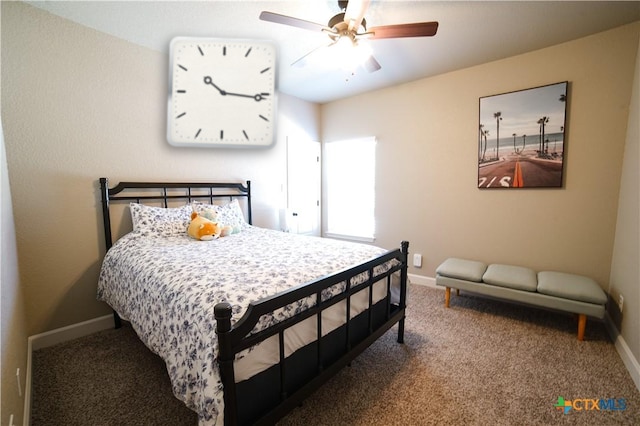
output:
10:16
